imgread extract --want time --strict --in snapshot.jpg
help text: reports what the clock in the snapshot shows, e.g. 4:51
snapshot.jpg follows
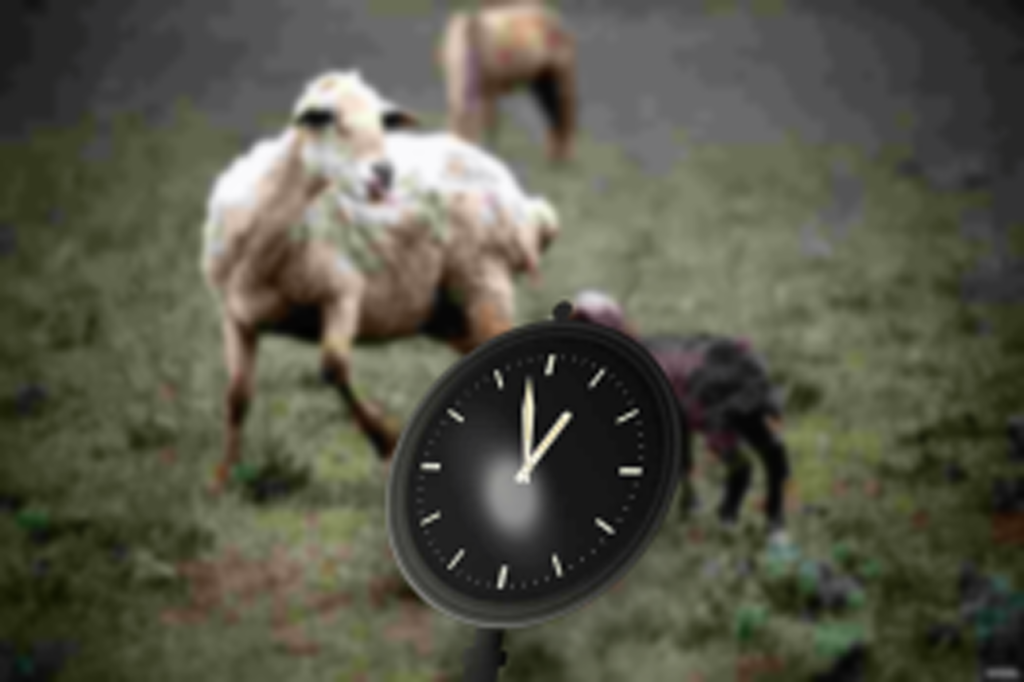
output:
12:58
